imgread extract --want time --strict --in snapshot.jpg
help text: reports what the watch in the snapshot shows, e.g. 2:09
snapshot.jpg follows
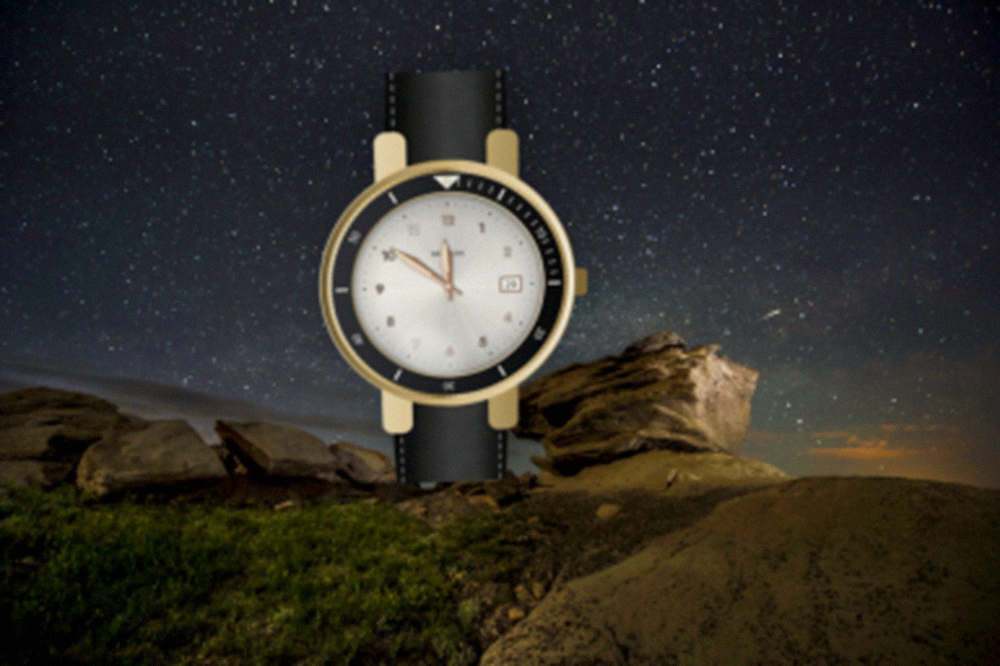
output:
11:51
